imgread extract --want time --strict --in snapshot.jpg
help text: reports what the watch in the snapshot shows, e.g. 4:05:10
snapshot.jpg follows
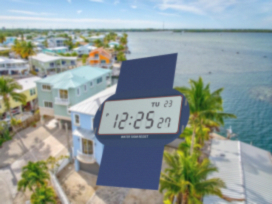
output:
12:25:27
